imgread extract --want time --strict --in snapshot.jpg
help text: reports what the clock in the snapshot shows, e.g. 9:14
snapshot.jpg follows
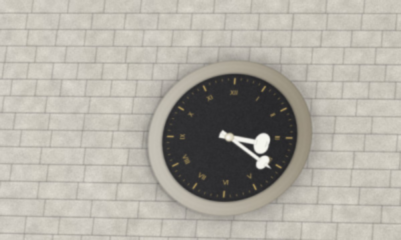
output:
3:21
